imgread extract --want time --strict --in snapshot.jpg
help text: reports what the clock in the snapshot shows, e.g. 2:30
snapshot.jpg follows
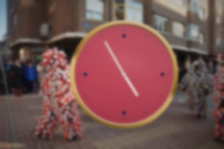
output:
4:55
